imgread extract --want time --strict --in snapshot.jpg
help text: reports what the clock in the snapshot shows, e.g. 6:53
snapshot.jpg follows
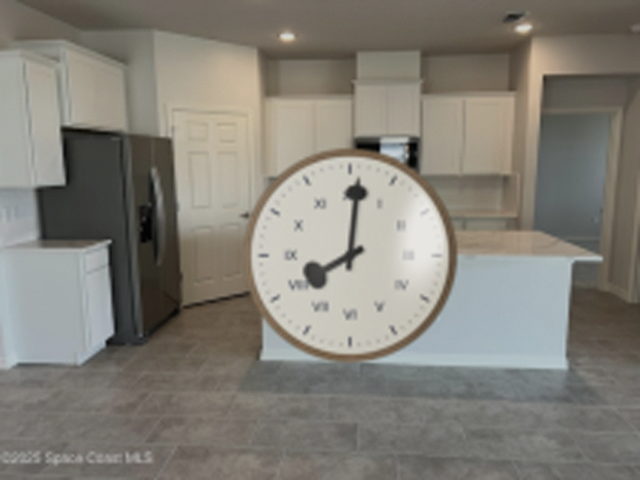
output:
8:01
